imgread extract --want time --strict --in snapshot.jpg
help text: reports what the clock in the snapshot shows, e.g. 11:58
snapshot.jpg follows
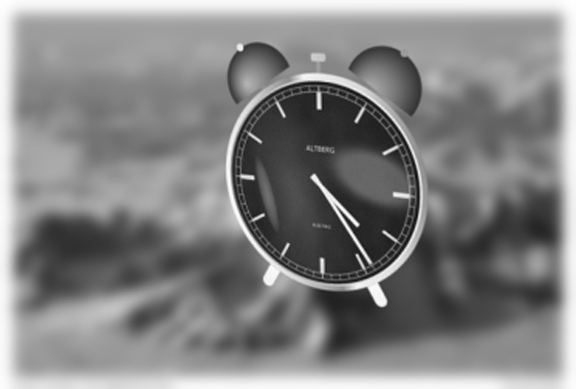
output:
4:24
